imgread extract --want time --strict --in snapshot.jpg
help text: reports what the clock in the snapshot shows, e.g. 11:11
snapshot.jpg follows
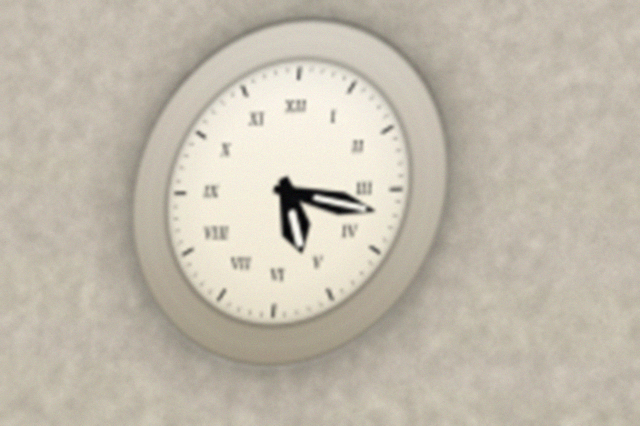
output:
5:17
